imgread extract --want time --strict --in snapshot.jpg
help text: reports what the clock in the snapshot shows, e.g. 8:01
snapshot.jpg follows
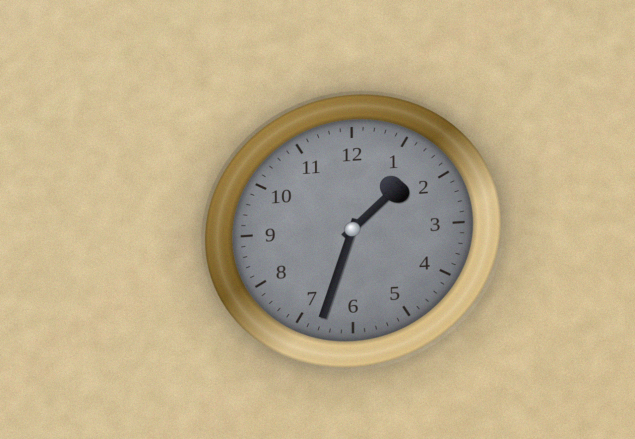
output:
1:33
